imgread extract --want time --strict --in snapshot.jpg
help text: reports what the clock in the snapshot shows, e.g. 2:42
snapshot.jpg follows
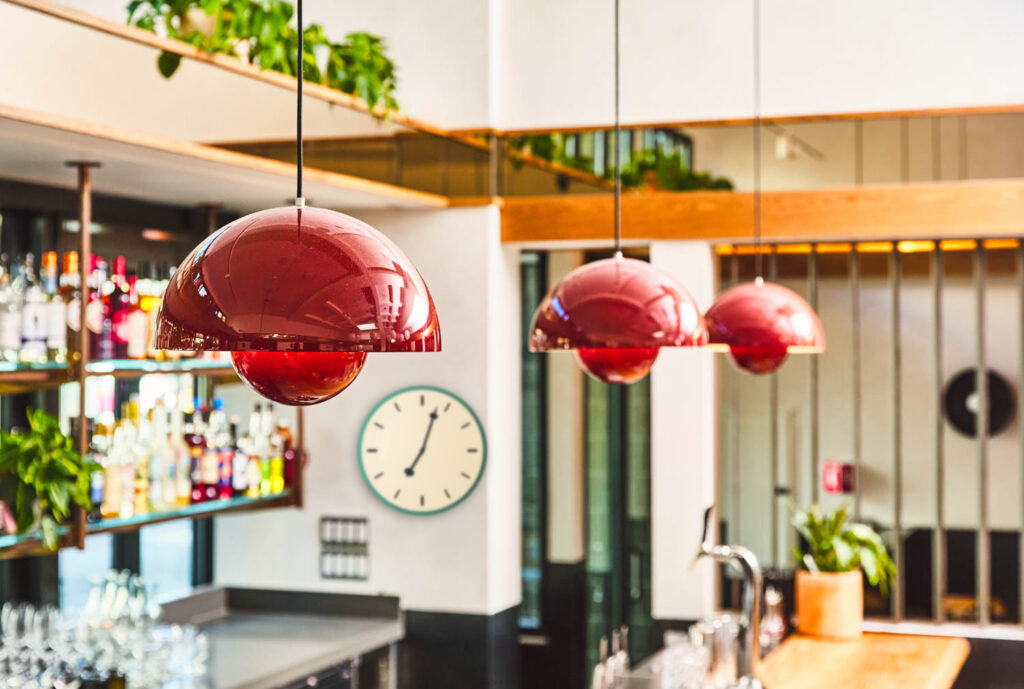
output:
7:03
